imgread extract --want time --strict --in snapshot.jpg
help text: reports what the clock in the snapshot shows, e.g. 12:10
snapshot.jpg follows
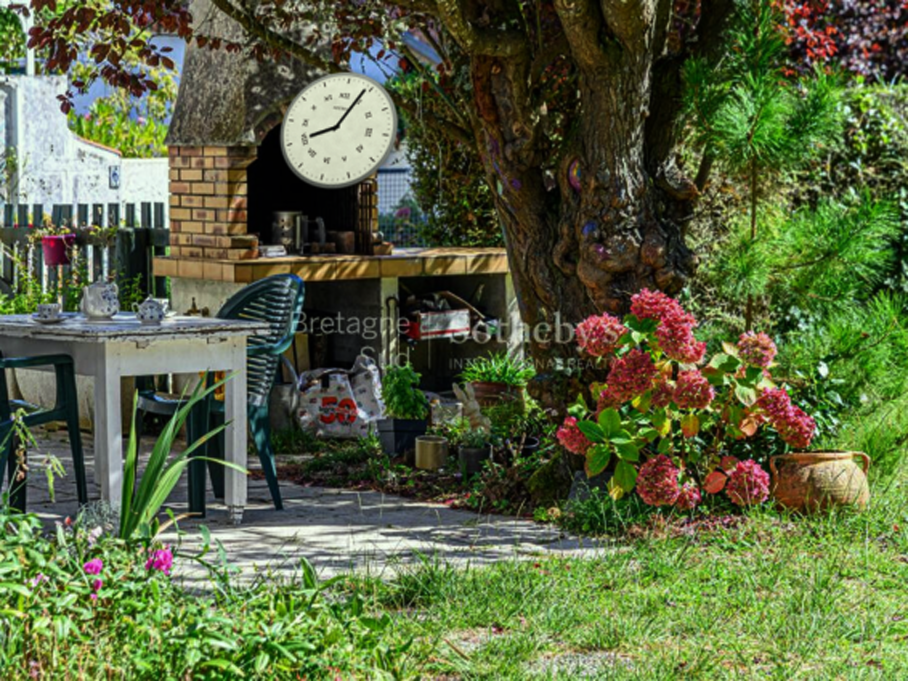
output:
8:04
